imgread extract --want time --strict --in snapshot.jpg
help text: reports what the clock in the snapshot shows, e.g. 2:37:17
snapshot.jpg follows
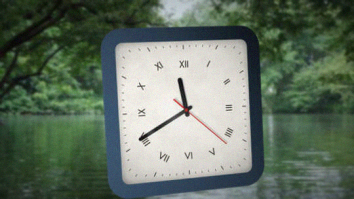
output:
11:40:22
